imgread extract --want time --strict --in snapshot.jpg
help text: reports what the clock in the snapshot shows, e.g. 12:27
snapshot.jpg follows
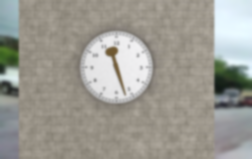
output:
11:27
